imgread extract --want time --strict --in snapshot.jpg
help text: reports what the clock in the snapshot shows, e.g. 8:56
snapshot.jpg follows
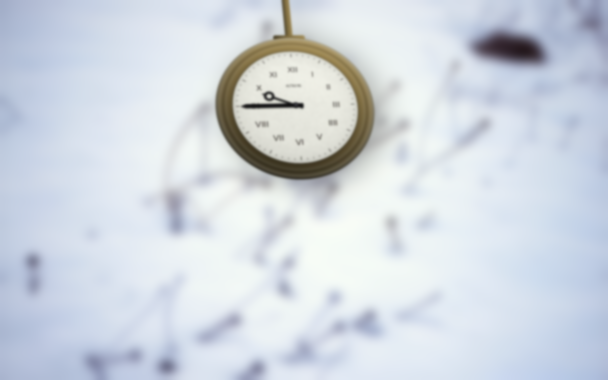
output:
9:45
